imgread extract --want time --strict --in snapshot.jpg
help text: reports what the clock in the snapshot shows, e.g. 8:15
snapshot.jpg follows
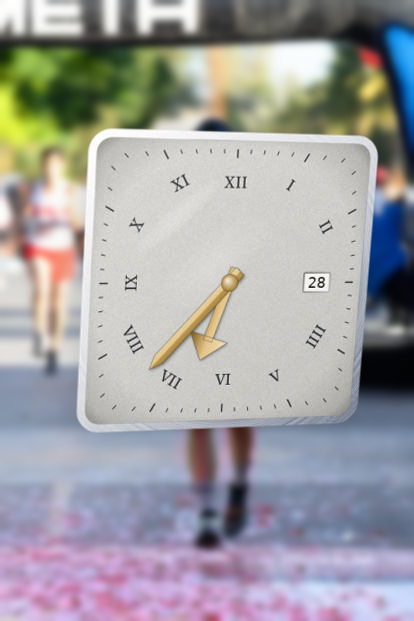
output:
6:37
